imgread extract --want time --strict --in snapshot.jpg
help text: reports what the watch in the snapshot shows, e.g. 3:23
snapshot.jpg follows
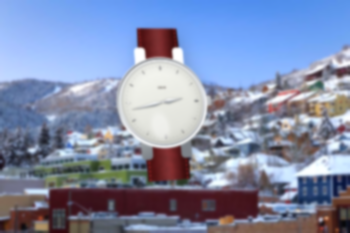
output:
2:43
